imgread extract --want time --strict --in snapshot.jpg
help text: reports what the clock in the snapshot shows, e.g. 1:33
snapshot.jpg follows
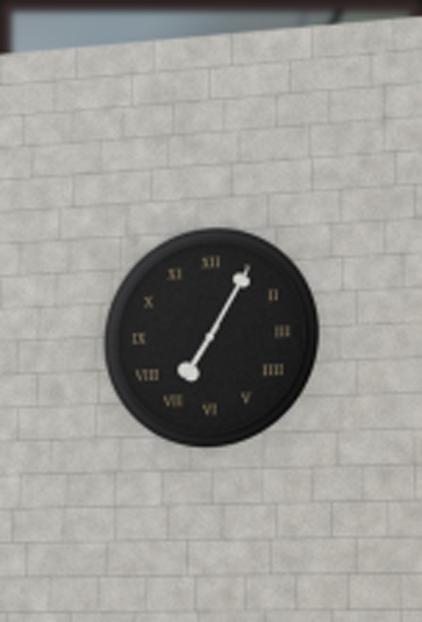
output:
7:05
